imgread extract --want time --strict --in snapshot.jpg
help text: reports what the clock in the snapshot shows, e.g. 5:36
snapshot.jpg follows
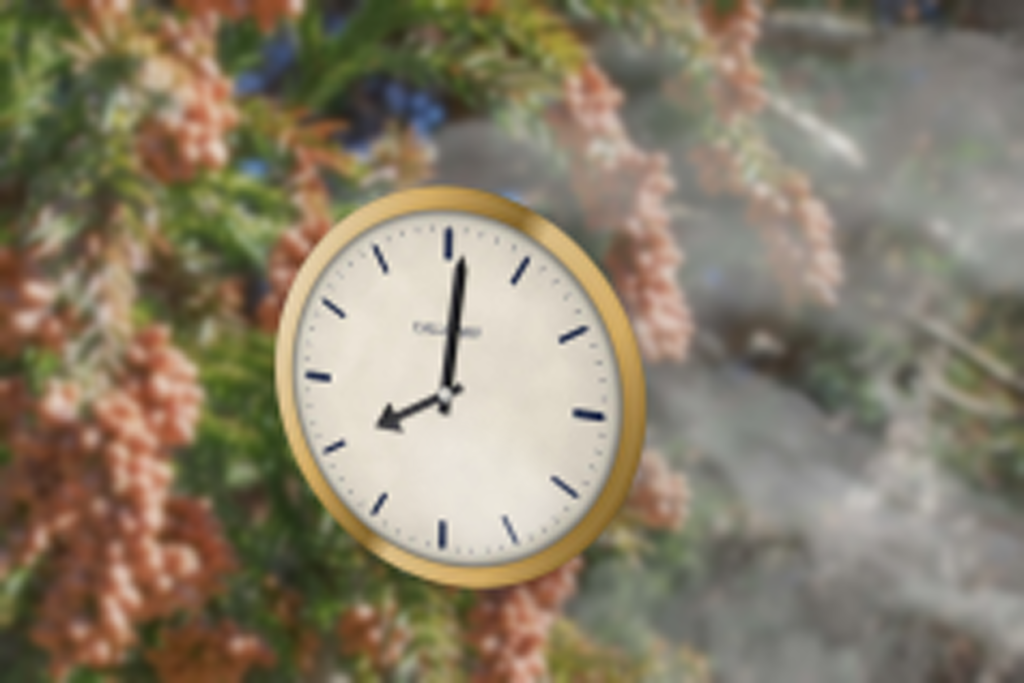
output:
8:01
